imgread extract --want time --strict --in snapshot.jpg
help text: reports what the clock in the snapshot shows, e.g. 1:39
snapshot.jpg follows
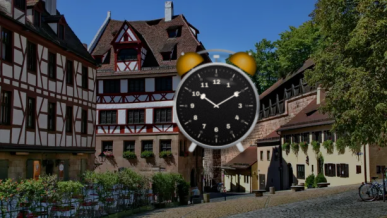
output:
10:10
